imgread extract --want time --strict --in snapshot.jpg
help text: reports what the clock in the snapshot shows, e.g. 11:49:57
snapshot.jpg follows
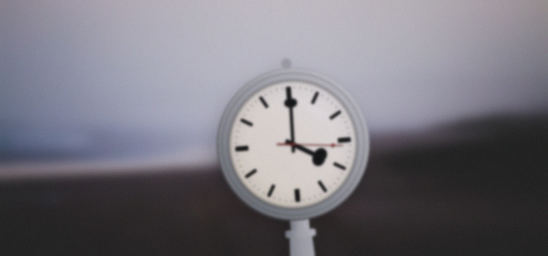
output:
4:00:16
